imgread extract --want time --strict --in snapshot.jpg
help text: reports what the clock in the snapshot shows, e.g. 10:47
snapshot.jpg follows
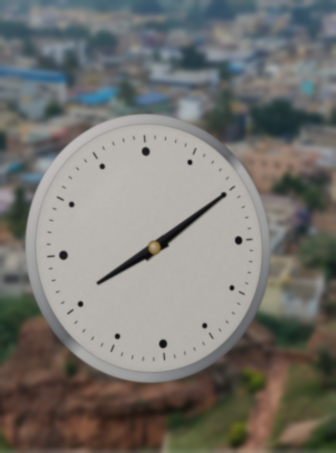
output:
8:10
